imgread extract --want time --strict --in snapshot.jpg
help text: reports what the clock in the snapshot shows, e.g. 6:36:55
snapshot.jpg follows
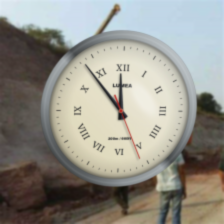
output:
11:53:26
